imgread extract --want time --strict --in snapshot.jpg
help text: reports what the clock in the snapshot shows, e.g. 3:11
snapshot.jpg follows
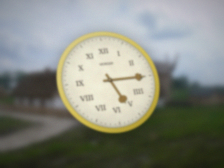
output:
5:15
